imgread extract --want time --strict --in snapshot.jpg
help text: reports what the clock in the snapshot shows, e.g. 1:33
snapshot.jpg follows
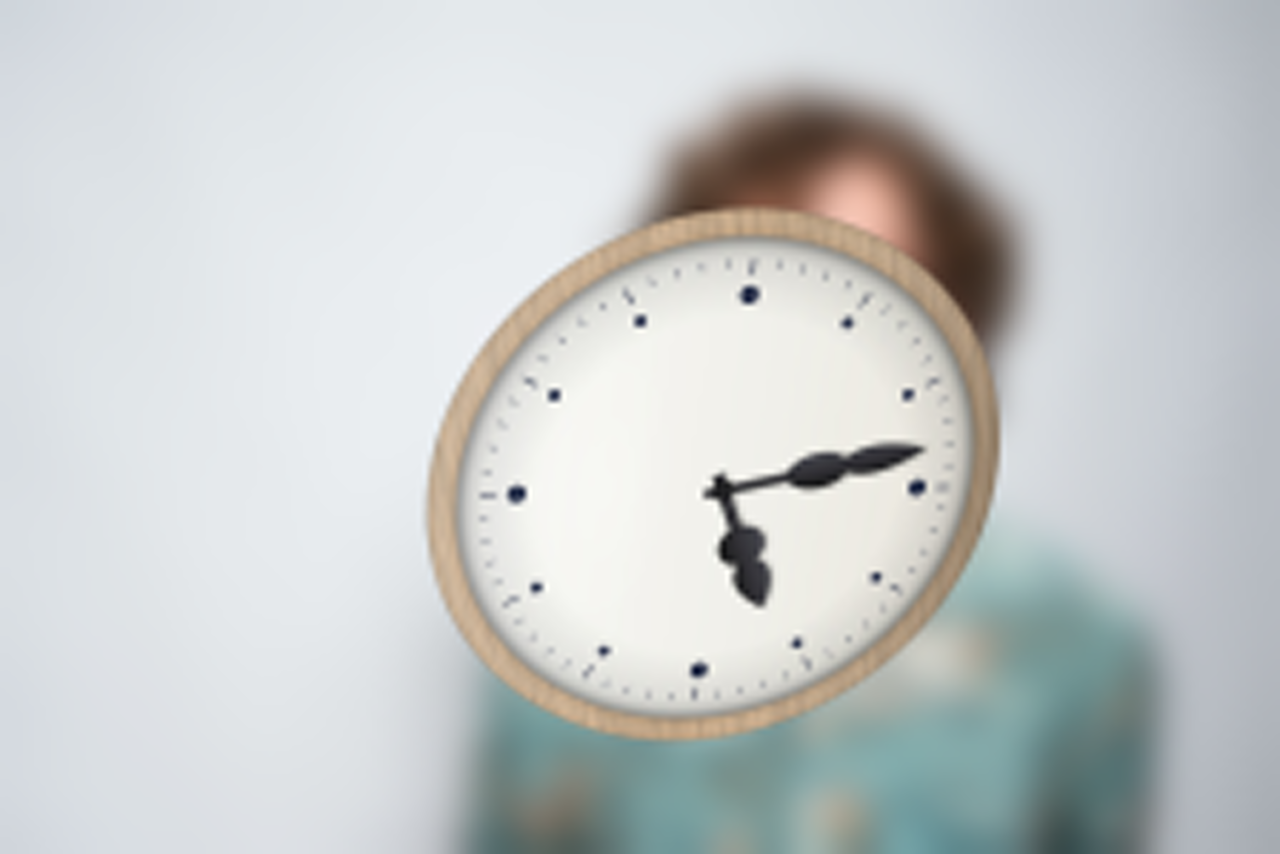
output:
5:13
